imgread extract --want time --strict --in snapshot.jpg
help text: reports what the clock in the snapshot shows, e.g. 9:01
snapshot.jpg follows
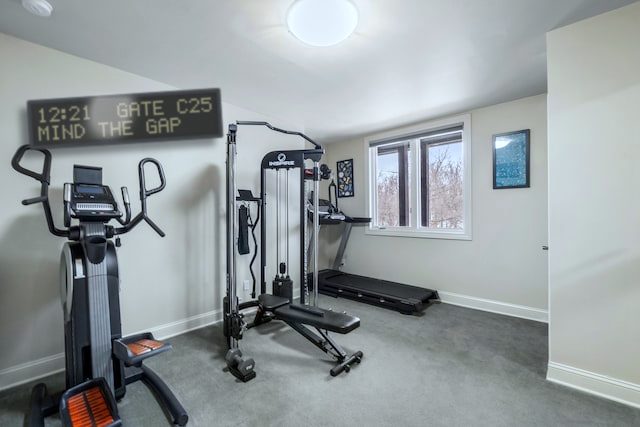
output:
12:21
